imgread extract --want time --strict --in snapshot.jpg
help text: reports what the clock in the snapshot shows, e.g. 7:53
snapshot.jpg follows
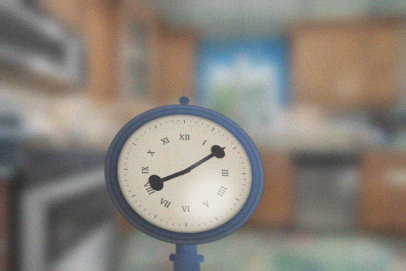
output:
8:09
